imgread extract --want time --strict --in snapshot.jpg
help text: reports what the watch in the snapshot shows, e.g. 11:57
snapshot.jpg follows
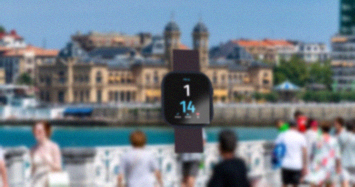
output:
1:14
